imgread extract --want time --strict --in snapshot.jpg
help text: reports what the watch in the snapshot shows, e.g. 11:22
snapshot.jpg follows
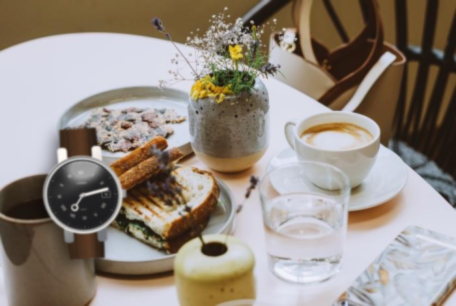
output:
7:13
